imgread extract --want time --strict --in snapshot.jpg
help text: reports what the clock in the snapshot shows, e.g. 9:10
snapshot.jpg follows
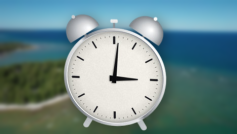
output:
3:01
